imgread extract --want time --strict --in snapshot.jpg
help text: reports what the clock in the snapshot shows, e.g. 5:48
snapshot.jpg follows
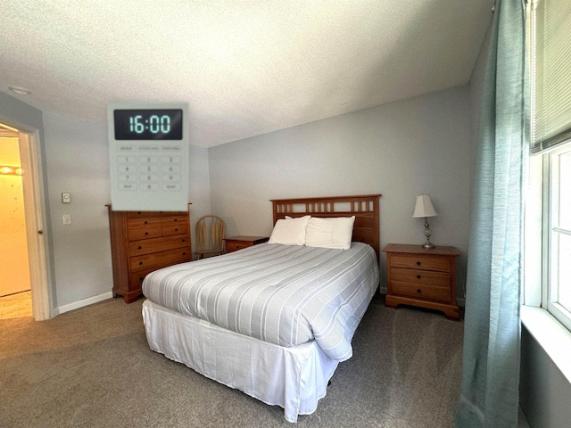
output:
16:00
